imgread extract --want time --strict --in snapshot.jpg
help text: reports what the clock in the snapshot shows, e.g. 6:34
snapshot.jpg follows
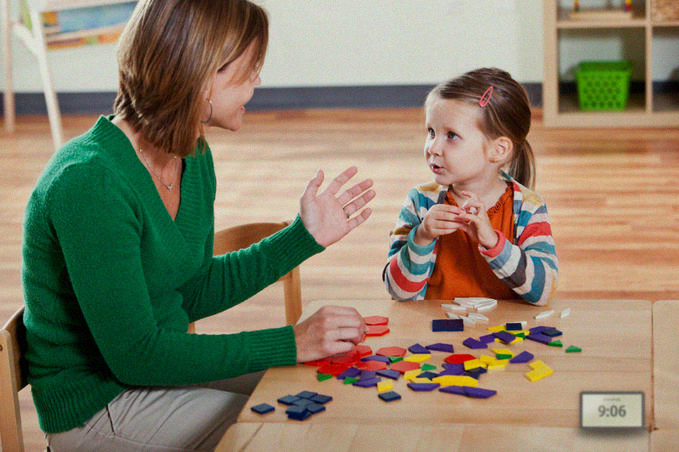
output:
9:06
